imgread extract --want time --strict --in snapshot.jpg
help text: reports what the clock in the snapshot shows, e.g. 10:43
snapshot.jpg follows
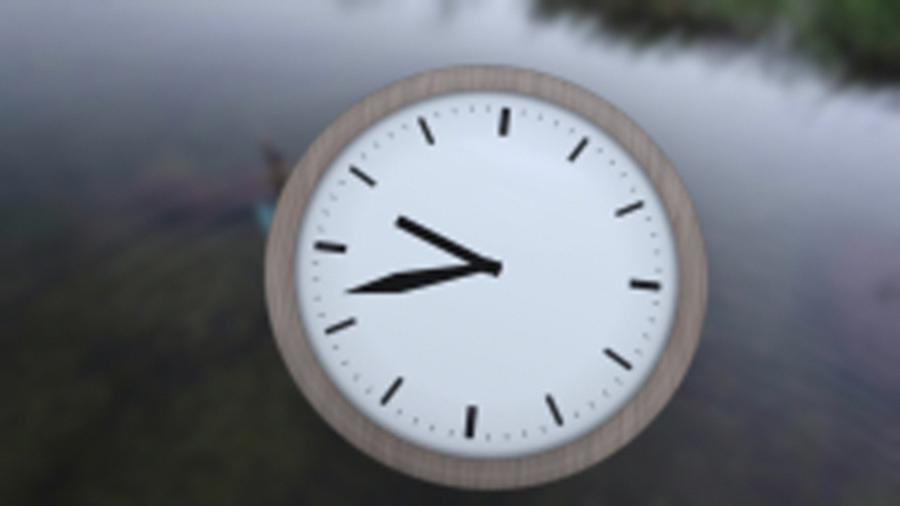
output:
9:42
